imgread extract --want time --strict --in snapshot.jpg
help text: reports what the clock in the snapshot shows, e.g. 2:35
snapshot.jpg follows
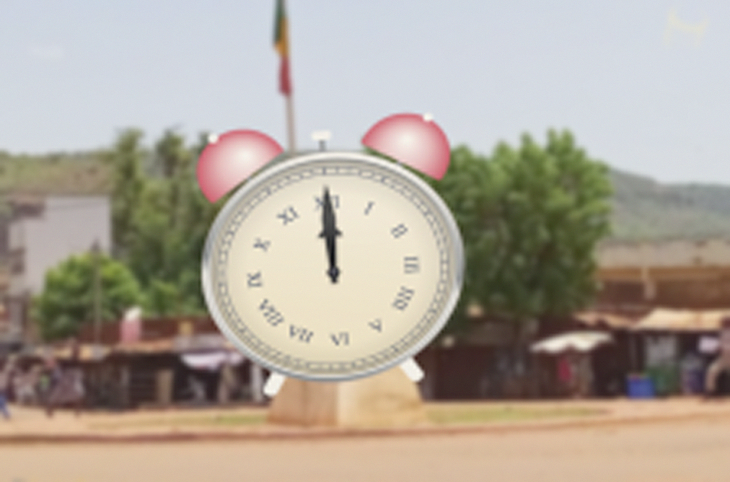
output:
12:00
